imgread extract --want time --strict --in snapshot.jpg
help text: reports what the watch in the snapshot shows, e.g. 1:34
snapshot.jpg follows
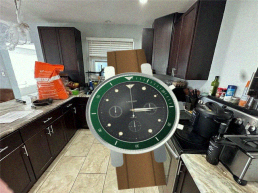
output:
3:15
